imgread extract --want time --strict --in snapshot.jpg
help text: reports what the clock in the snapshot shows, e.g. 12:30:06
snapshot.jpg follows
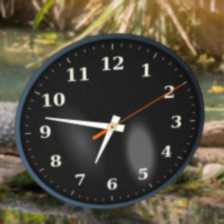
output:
6:47:10
